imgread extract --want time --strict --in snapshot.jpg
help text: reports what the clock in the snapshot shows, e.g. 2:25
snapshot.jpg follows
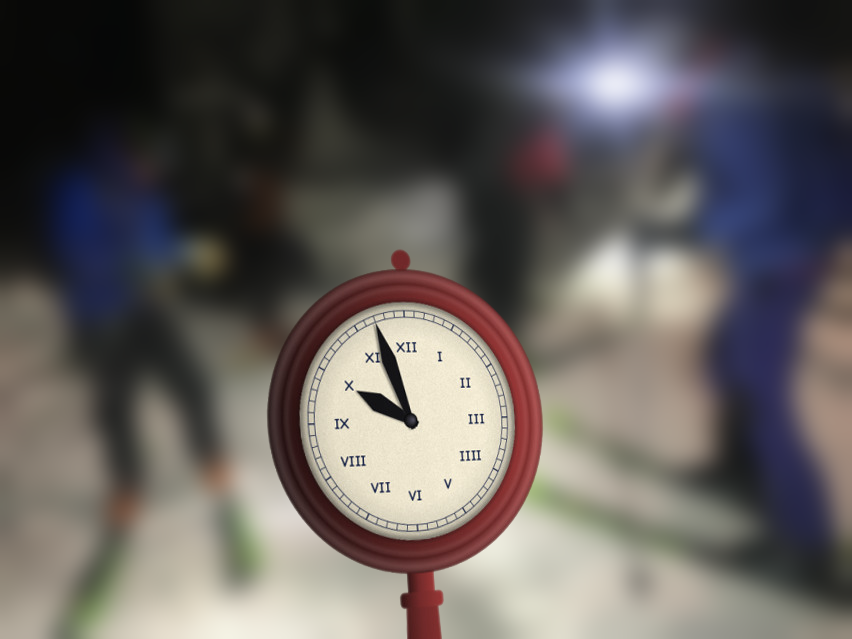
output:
9:57
